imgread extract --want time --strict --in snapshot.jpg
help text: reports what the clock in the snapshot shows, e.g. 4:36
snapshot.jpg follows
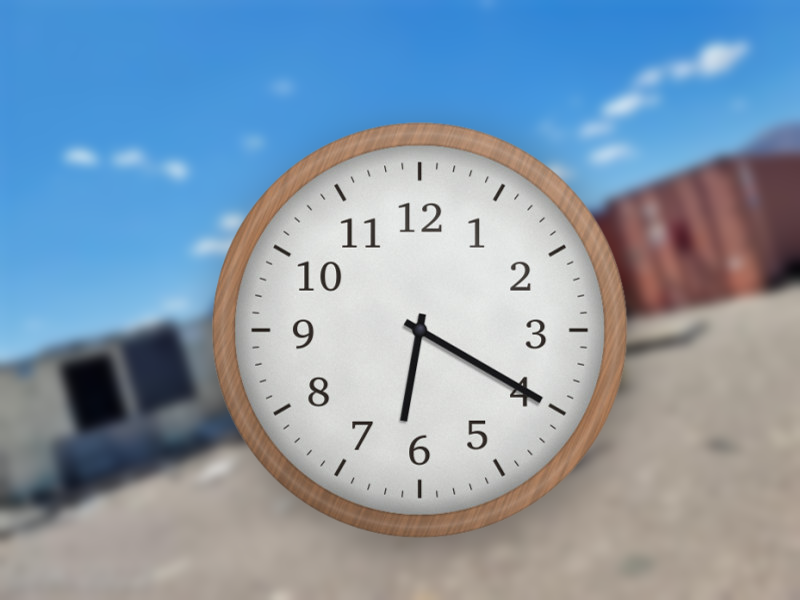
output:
6:20
